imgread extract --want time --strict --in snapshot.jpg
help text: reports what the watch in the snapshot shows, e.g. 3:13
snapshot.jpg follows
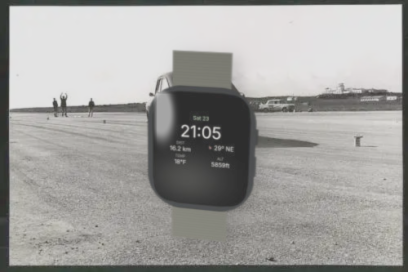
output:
21:05
